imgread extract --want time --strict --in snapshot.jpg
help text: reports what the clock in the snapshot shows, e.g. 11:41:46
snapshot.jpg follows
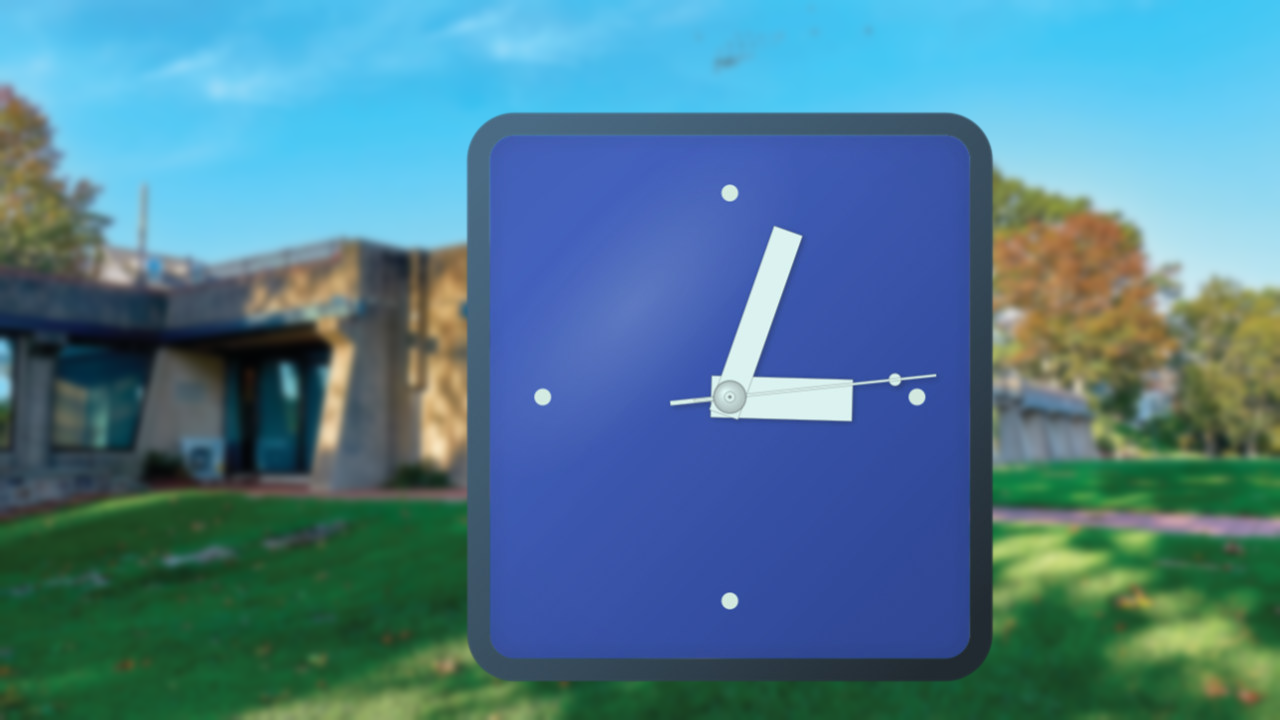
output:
3:03:14
